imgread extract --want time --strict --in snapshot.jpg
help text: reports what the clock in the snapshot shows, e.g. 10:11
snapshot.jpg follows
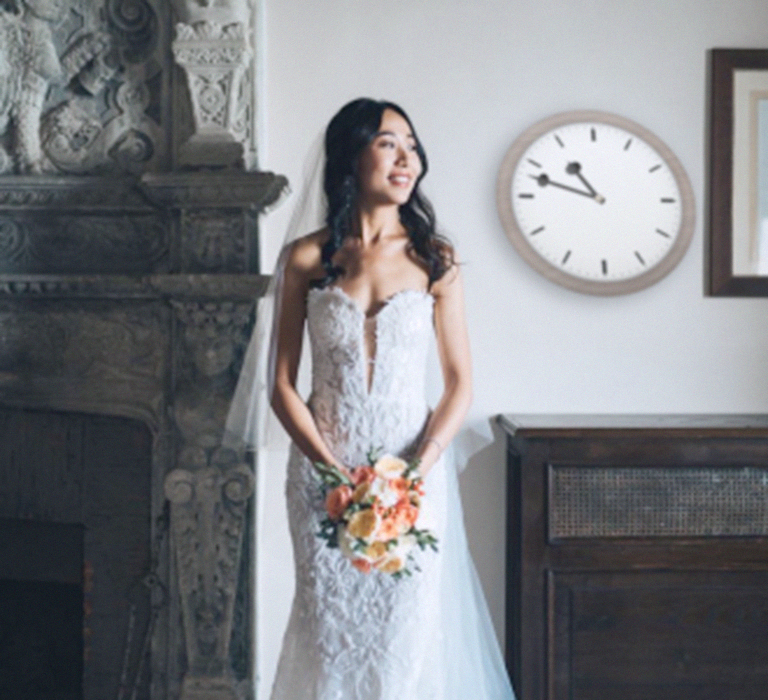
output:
10:48
